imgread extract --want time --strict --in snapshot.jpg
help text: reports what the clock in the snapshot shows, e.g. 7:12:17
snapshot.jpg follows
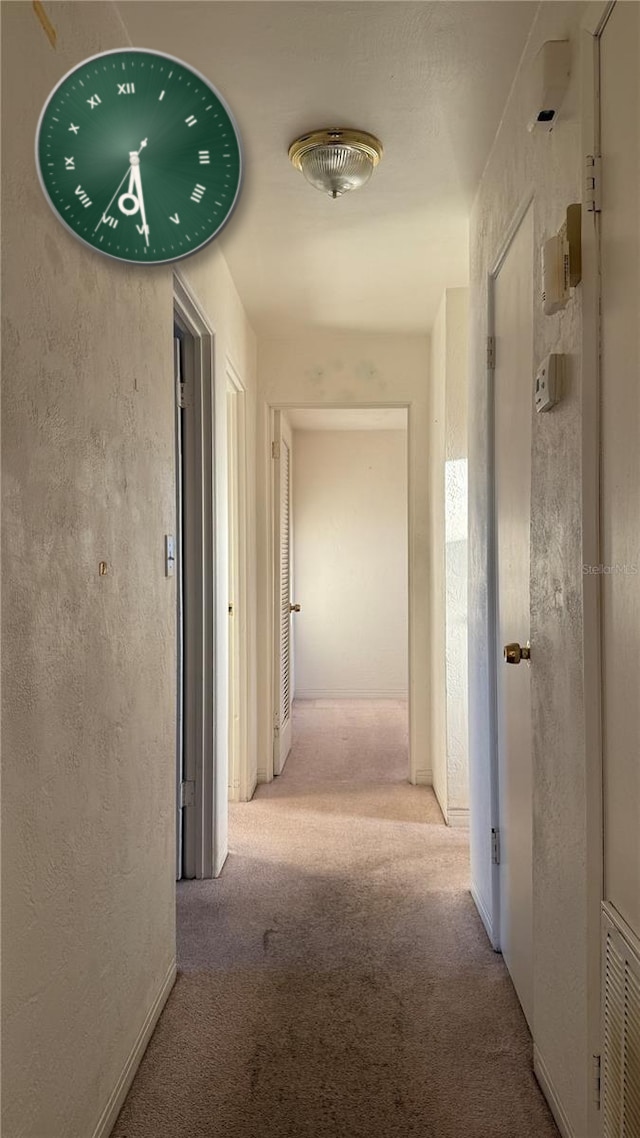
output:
6:29:36
